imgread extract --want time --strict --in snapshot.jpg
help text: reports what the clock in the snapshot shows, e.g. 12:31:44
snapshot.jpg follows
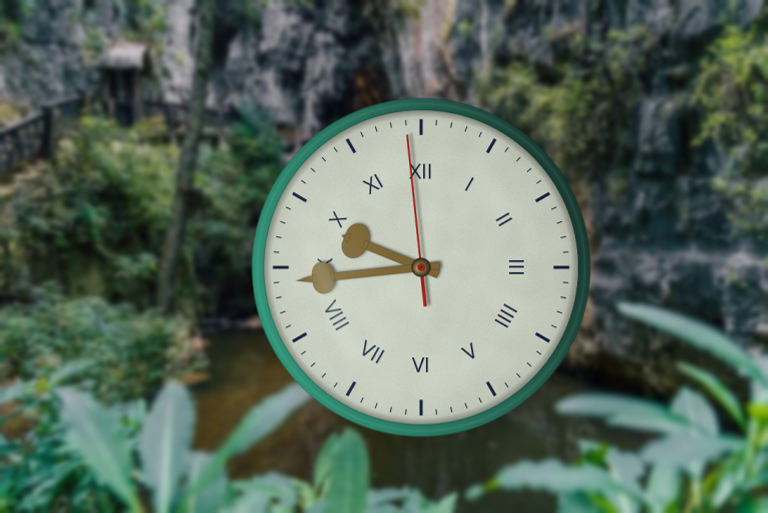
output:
9:43:59
